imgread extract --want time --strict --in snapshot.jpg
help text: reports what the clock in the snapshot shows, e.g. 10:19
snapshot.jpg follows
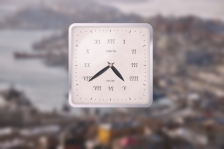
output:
4:39
